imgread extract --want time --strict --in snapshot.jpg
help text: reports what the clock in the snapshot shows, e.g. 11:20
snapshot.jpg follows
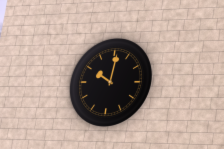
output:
10:01
